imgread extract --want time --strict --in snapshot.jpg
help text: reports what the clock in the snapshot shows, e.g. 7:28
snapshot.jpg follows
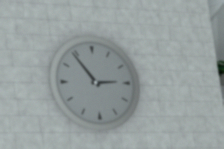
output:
2:54
